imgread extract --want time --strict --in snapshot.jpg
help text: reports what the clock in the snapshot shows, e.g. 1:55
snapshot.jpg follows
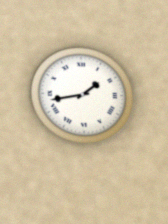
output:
1:43
